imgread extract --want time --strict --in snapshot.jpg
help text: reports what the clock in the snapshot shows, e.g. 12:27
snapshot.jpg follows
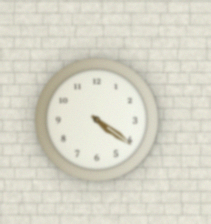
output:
4:21
